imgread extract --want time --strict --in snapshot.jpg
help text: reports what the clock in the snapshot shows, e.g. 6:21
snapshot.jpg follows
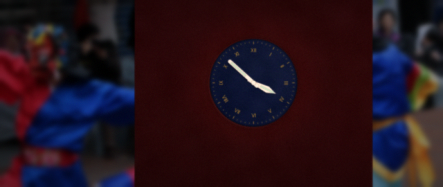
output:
3:52
